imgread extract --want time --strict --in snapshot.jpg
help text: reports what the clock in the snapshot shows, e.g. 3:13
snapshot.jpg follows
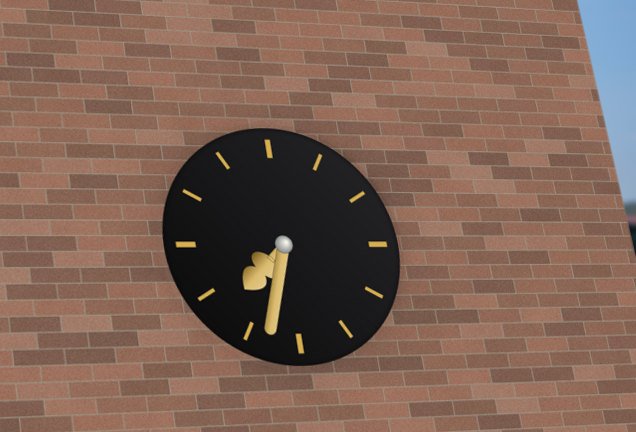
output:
7:33
